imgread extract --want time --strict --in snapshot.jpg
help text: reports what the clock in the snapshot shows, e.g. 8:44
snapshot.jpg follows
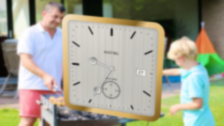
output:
9:35
